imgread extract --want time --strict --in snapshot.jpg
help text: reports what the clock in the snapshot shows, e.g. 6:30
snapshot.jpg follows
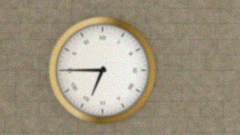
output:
6:45
